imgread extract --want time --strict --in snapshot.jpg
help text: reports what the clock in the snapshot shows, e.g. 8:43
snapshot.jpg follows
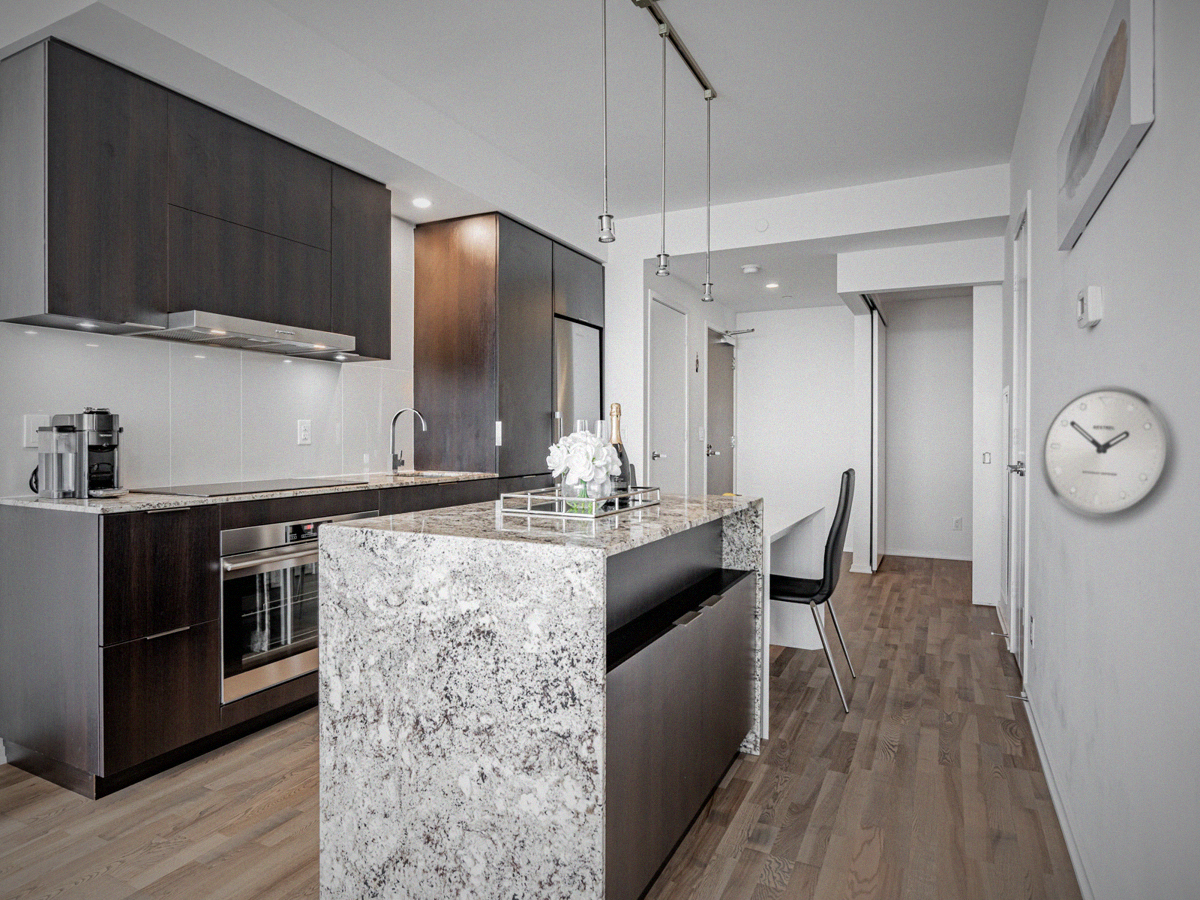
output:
1:51
